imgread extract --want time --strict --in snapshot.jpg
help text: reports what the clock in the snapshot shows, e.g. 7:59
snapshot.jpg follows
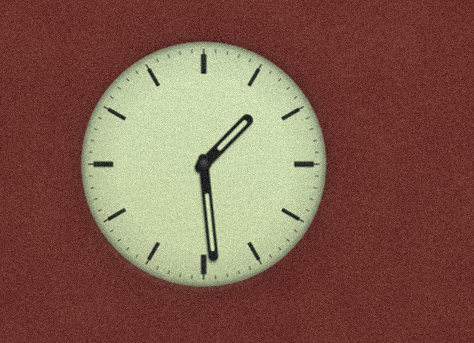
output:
1:29
